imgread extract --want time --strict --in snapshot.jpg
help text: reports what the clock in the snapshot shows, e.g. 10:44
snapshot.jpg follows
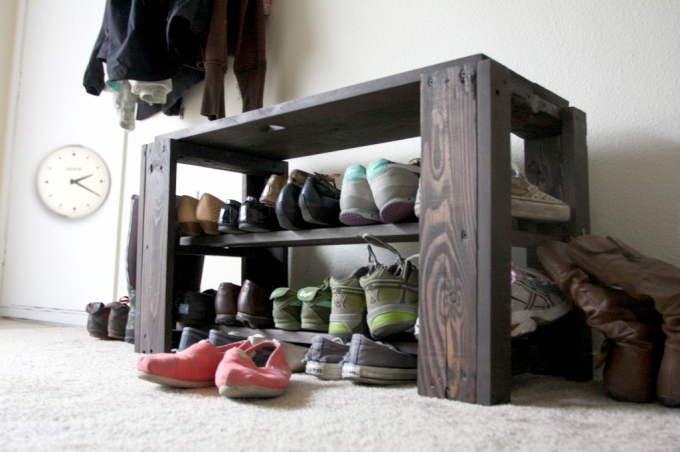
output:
2:20
